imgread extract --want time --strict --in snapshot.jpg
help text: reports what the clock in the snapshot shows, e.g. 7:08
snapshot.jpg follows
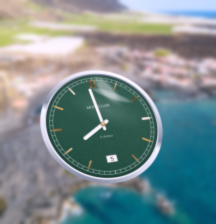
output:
7:59
